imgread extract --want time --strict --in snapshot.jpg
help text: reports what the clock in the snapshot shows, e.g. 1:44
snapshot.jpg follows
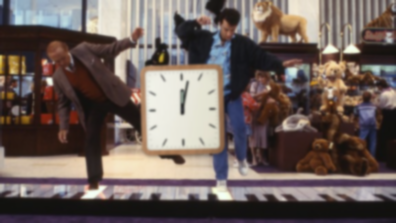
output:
12:02
